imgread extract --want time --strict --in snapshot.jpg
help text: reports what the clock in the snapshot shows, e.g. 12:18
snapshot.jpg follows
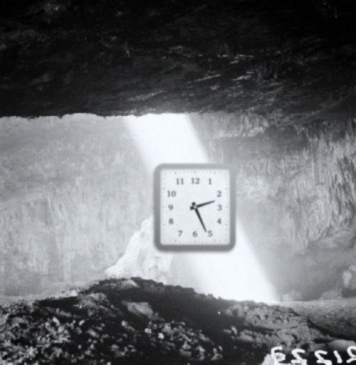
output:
2:26
